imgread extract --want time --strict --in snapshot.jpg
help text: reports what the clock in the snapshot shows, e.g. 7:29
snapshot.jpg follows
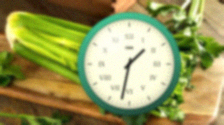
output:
1:32
